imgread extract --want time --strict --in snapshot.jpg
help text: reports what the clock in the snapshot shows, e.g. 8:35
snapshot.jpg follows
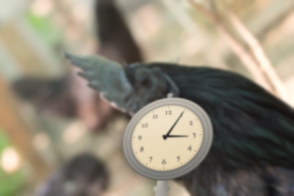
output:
3:05
